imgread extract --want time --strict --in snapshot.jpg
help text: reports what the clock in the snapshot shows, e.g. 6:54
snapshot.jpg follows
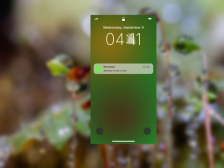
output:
4:11
